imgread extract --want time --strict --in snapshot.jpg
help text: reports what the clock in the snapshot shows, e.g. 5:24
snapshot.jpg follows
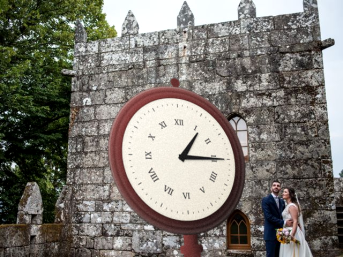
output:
1:15
